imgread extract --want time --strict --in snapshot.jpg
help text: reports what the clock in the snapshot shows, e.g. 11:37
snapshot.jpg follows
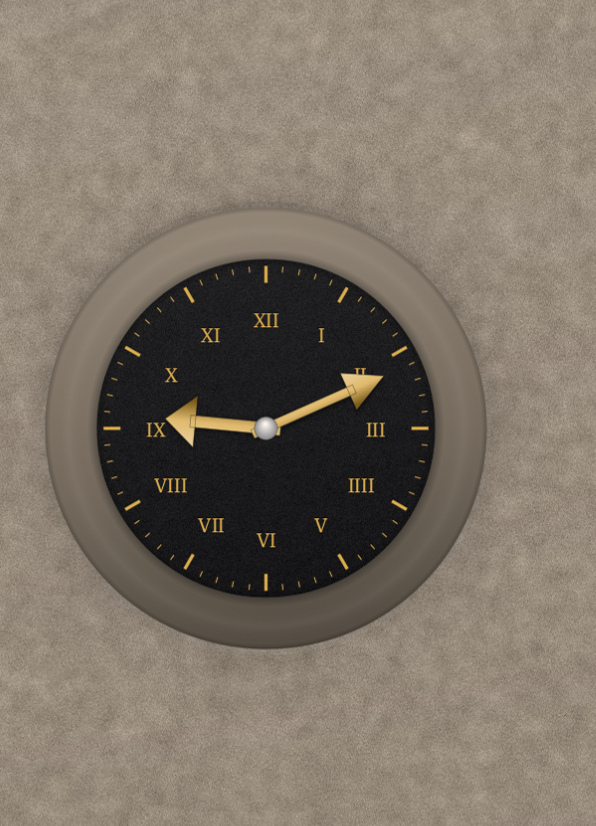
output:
9:11
